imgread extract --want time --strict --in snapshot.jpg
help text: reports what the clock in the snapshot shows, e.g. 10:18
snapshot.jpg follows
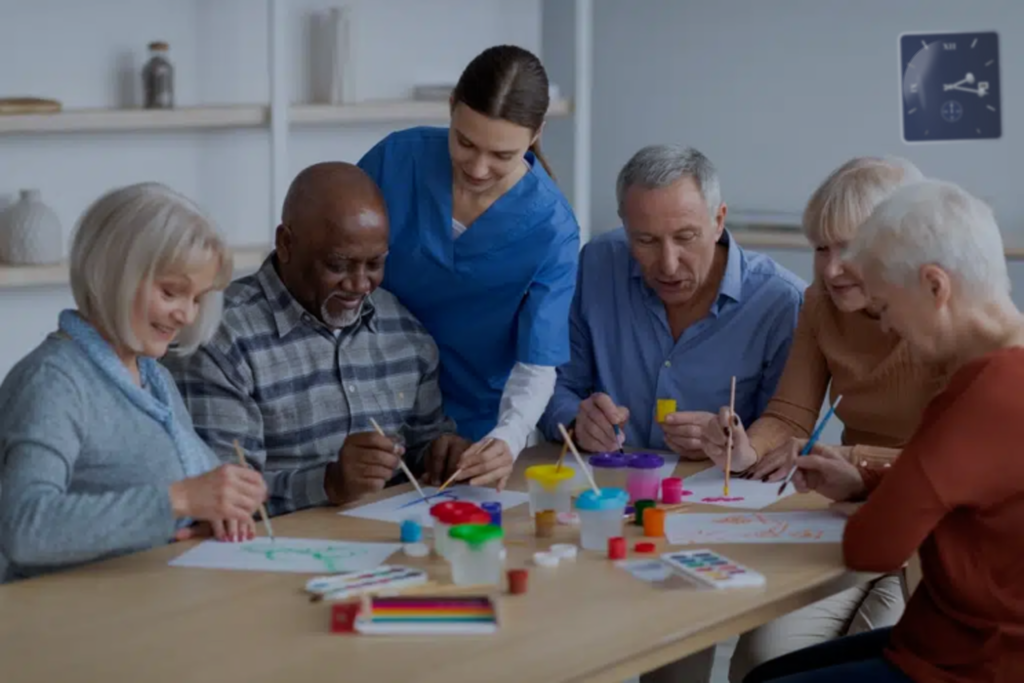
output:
2:17
